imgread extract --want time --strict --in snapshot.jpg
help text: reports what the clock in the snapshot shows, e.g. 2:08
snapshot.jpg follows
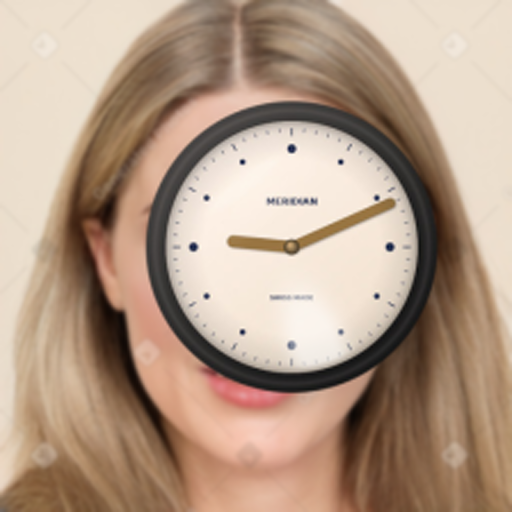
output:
9:11
